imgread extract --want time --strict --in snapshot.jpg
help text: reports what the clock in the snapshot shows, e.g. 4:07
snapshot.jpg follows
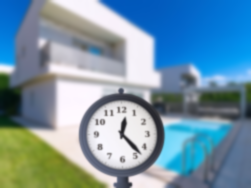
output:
12:23
